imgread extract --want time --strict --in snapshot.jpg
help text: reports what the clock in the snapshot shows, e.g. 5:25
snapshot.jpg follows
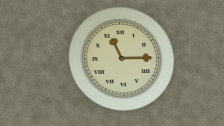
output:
11:15
